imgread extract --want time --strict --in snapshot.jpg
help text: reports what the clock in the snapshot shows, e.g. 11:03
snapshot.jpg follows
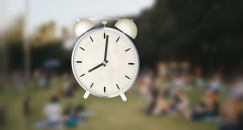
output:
8:01
